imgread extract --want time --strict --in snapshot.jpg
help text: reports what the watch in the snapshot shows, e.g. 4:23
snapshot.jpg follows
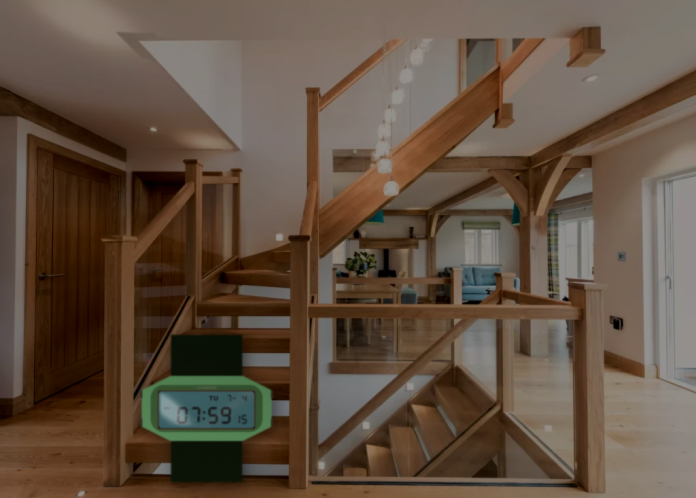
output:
7:59
